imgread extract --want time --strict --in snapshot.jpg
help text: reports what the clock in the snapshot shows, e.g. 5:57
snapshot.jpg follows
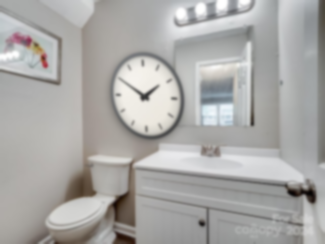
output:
1:50
